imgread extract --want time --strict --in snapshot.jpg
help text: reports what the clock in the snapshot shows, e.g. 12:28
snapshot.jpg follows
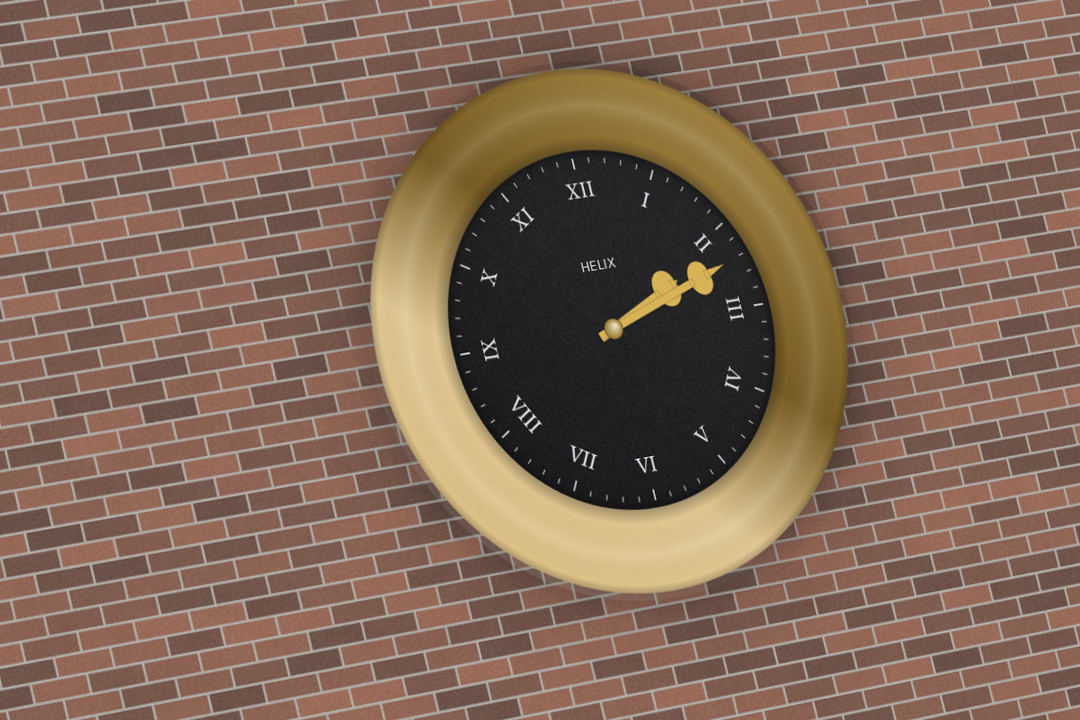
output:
2:12
